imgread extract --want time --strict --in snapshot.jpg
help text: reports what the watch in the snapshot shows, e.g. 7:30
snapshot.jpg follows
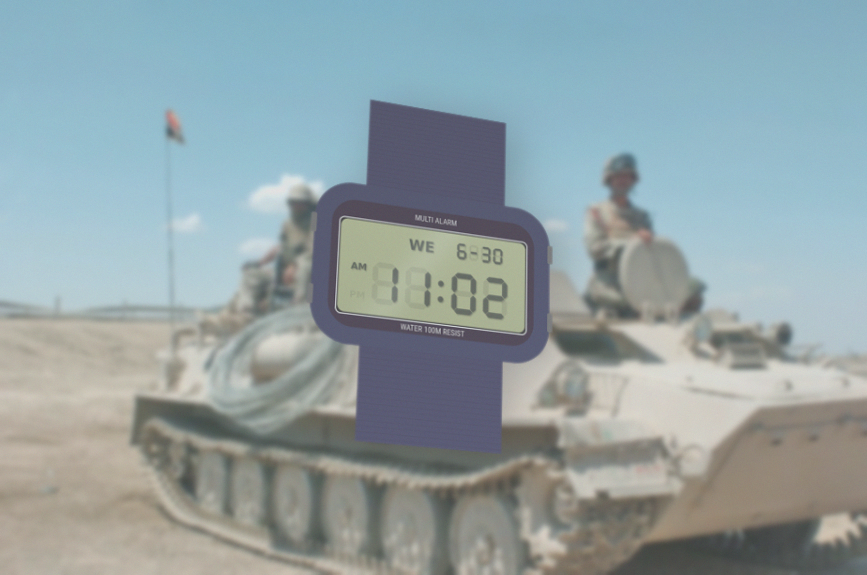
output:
11:02
